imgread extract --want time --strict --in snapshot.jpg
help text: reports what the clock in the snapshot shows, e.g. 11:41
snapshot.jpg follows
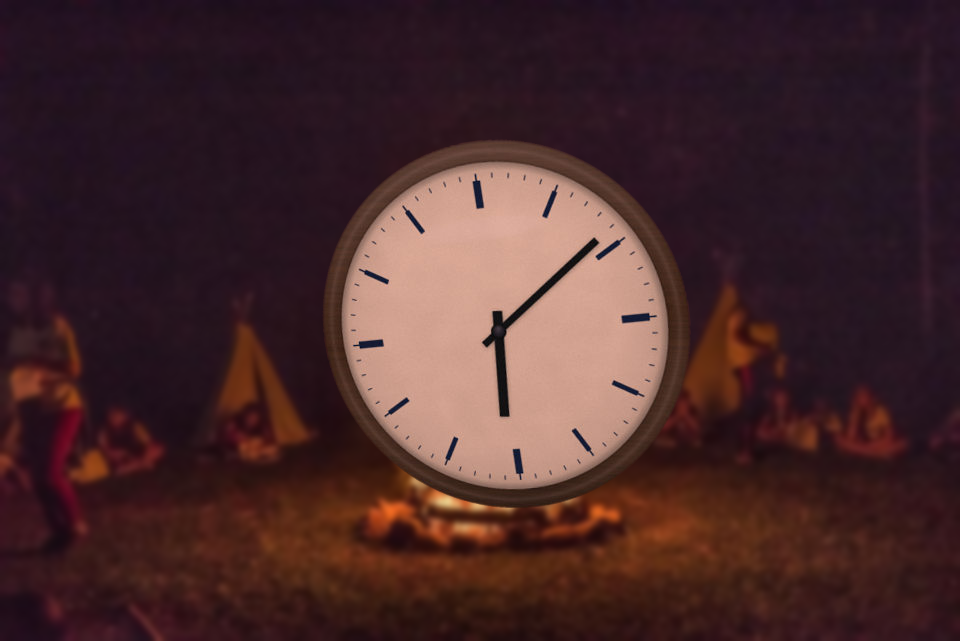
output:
6:09
